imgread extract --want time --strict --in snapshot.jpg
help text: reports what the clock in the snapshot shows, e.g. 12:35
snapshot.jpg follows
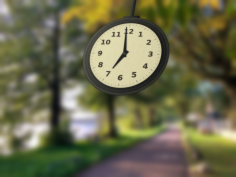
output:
6:59
